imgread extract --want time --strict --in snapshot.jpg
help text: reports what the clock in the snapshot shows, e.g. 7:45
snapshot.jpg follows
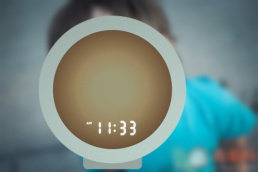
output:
11:33
